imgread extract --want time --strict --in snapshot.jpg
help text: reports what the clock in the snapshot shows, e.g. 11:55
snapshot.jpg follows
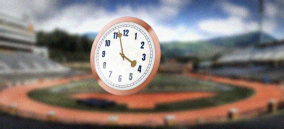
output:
3:57
